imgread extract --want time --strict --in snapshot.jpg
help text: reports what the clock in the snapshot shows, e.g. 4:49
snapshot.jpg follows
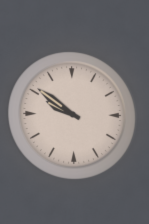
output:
9:51
